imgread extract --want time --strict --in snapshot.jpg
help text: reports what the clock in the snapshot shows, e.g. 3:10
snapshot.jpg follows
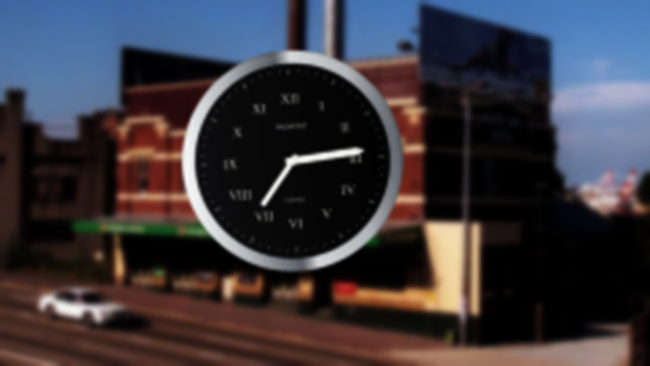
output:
7:14
